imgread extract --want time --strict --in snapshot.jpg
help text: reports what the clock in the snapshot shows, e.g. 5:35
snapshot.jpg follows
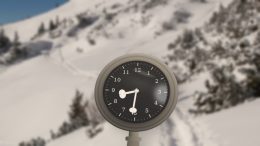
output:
8:31
